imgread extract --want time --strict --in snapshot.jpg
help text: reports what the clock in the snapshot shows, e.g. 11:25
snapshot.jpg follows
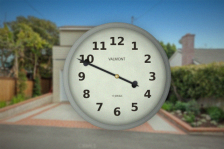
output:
3:49
